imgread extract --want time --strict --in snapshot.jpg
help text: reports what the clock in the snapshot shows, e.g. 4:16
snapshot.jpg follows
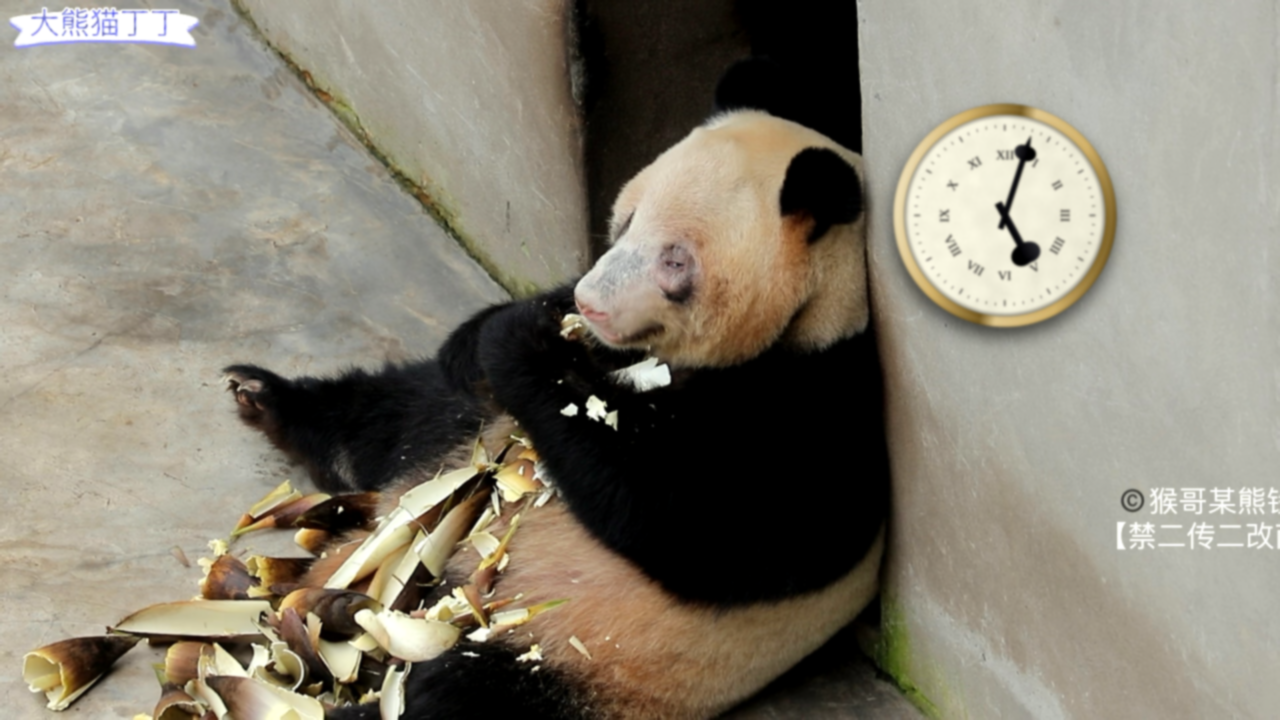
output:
5:03
